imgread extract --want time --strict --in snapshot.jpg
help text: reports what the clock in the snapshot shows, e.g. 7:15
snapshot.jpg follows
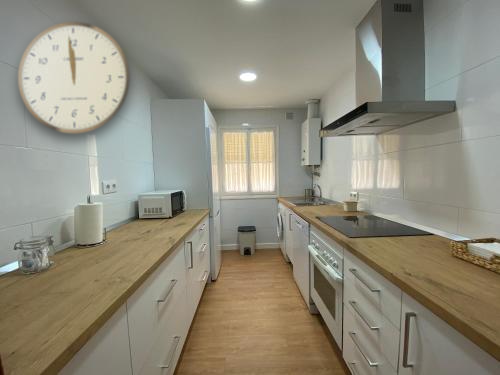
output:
11:59
